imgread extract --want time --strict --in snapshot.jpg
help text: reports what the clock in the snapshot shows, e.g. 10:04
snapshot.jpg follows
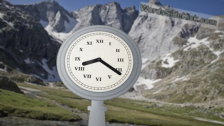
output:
8:21
